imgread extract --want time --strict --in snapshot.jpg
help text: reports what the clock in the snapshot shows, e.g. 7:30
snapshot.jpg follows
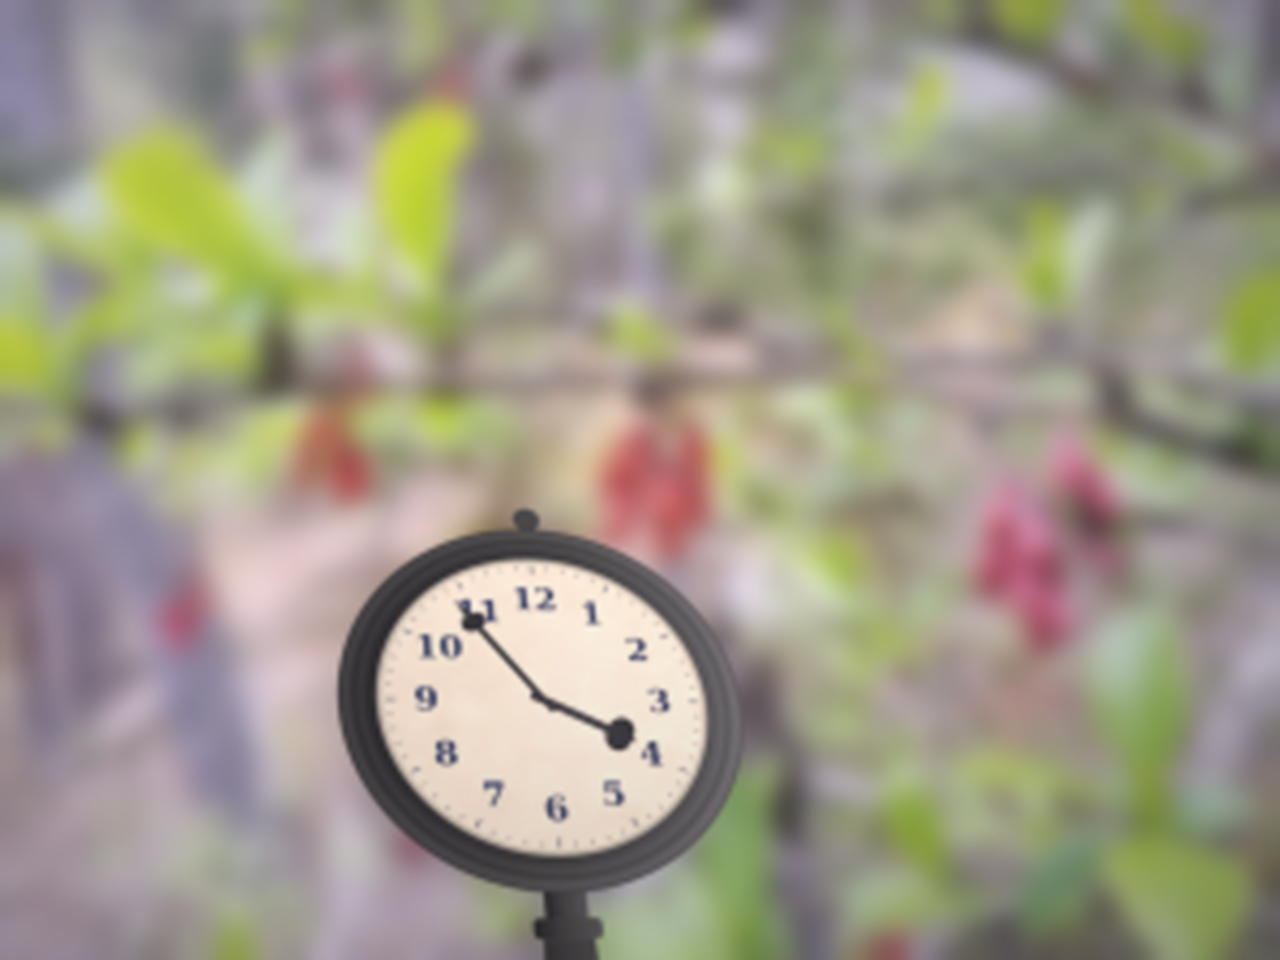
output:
3:54
